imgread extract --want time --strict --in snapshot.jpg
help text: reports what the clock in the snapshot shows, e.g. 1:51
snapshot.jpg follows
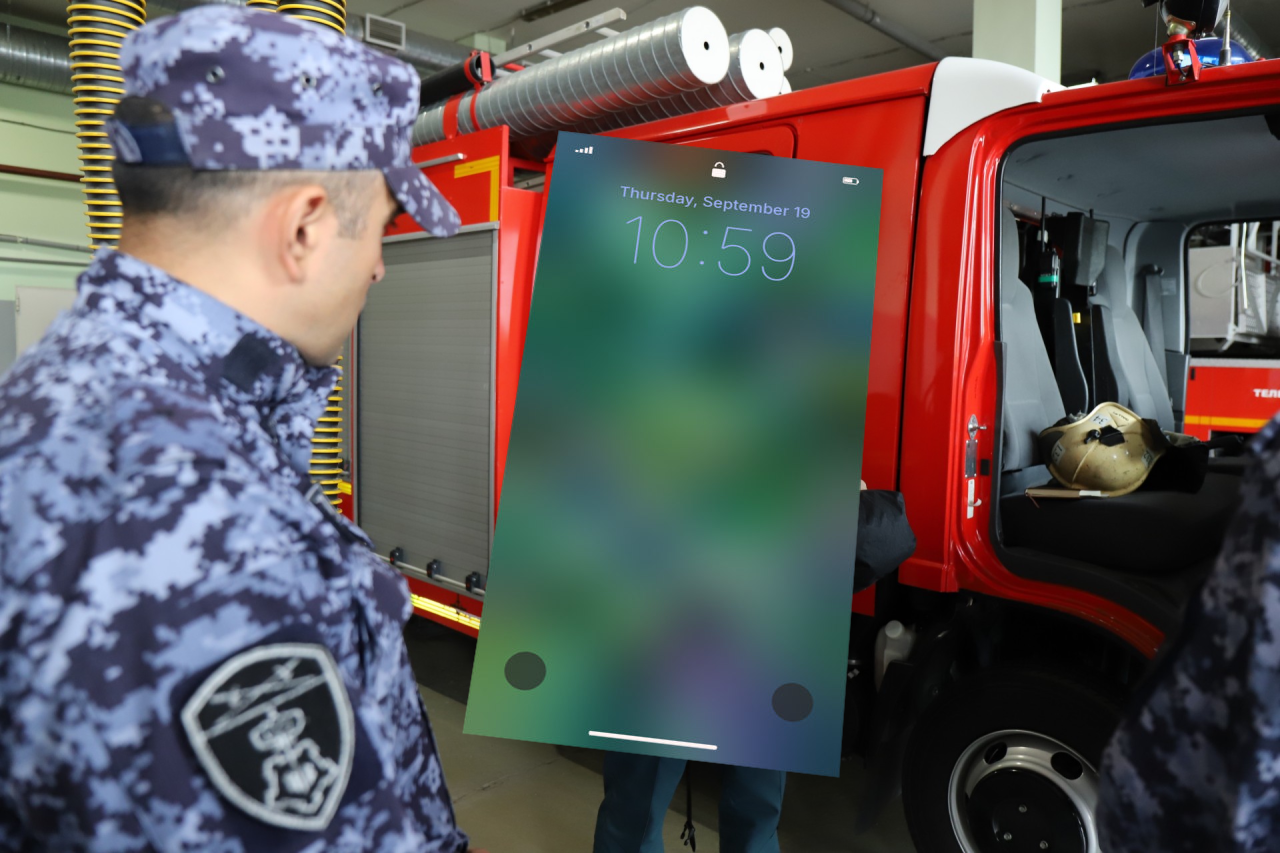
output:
10:59
